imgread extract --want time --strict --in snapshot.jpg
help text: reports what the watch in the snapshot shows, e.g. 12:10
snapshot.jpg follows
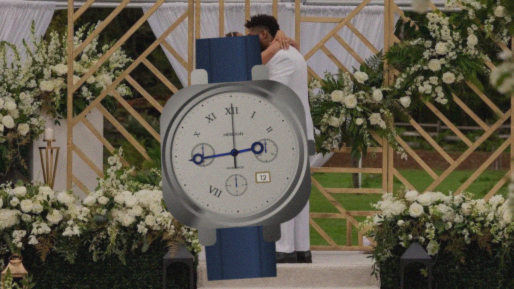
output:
2:44
